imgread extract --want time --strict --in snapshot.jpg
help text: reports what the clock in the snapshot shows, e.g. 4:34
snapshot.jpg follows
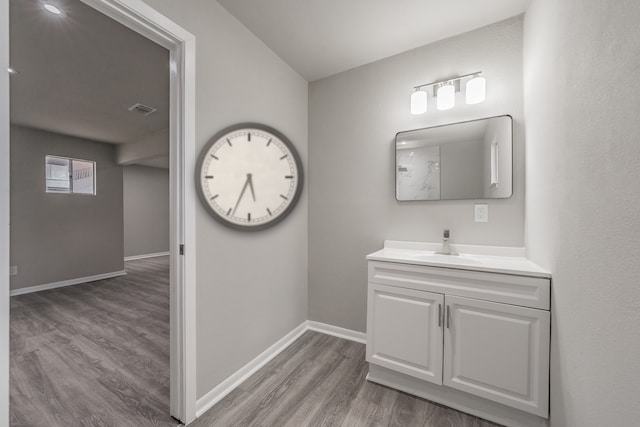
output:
5:34
